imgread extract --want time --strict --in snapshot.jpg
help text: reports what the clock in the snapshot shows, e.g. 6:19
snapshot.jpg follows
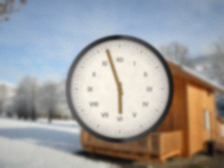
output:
5:57
